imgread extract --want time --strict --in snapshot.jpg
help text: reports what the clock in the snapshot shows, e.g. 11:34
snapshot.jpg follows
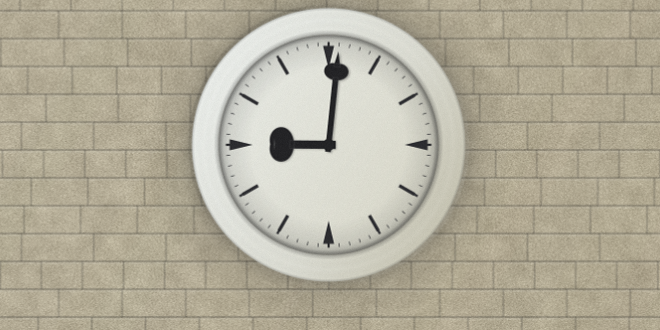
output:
9:01
